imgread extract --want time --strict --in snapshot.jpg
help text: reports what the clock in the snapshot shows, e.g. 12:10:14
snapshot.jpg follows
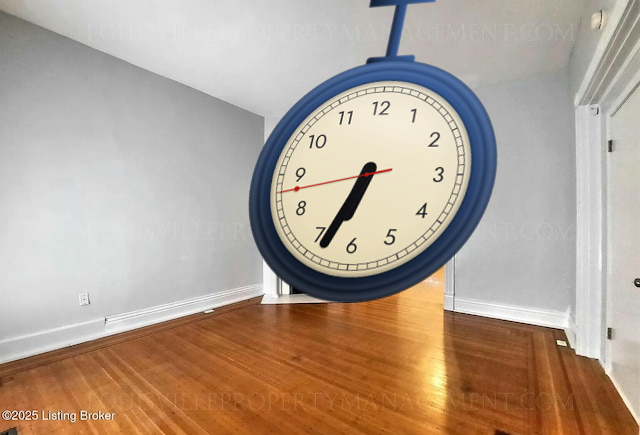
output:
6:33:43
